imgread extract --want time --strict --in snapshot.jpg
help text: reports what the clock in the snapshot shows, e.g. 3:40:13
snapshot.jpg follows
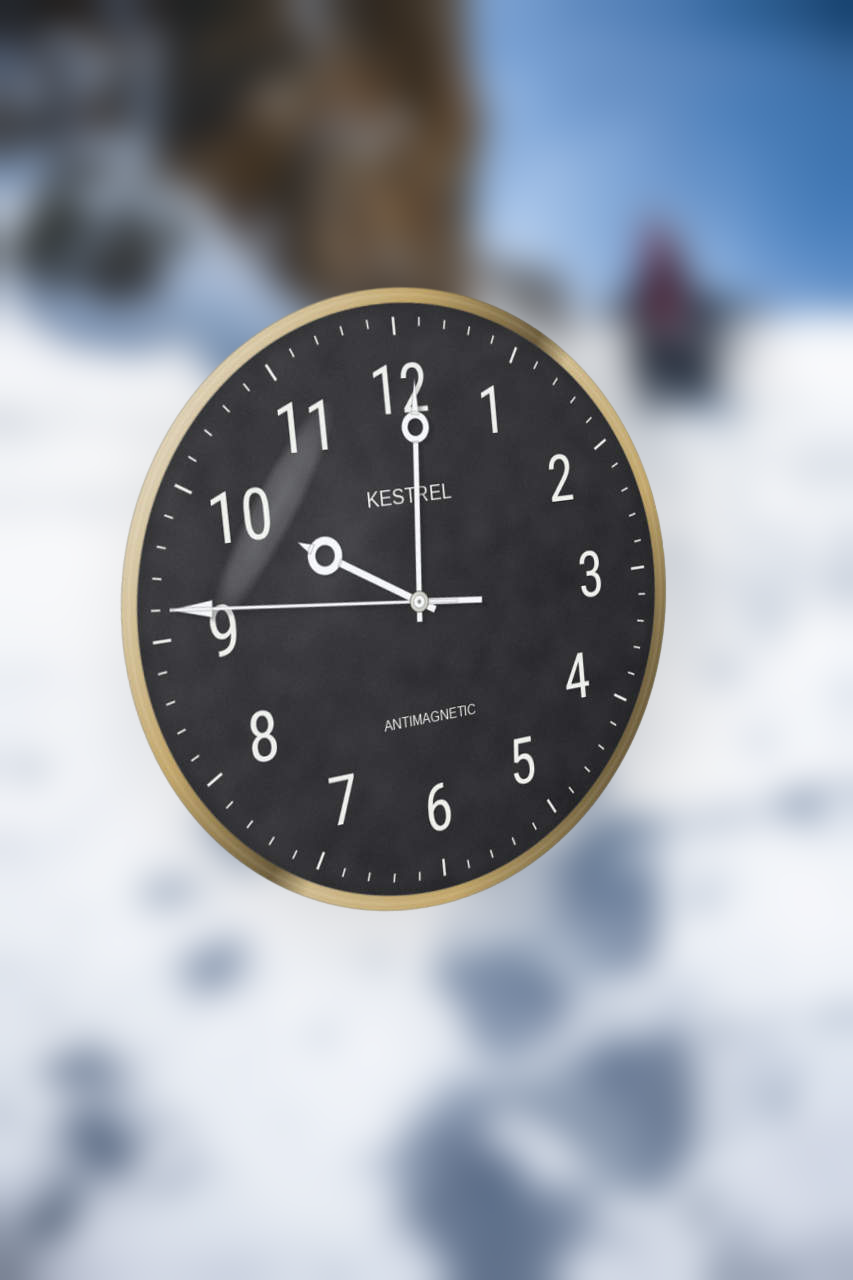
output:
10:00:46
